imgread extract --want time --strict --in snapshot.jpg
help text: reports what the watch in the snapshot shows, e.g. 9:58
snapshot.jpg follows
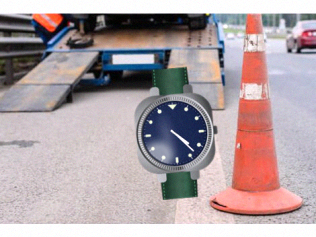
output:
4:23
